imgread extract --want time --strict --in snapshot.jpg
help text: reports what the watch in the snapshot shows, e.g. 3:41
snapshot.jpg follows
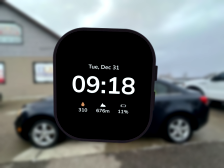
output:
9:18
